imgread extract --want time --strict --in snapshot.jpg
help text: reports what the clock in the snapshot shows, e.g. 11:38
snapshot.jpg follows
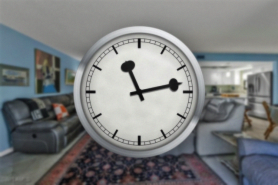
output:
11:13
